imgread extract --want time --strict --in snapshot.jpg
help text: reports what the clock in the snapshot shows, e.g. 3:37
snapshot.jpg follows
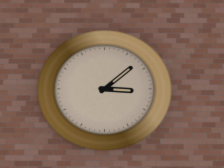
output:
3:08
